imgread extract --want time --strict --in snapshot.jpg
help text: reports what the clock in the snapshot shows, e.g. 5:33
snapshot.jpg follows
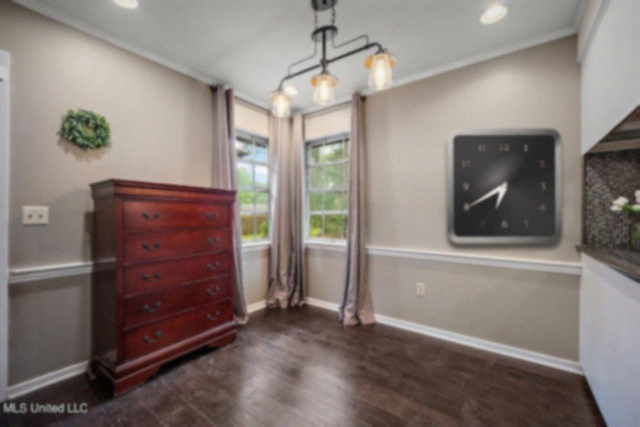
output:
6:40
